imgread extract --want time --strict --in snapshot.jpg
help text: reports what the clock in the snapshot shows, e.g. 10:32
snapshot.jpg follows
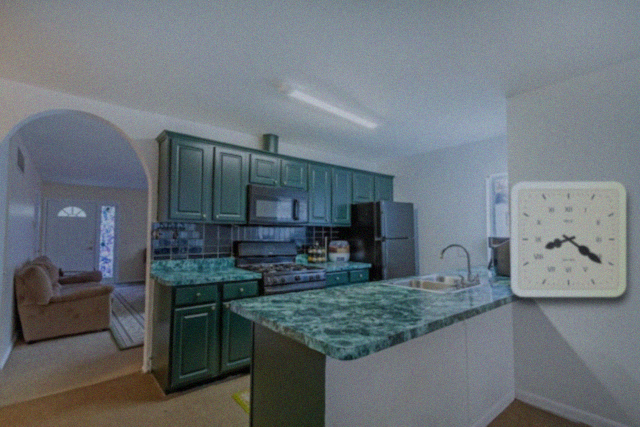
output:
8:21
